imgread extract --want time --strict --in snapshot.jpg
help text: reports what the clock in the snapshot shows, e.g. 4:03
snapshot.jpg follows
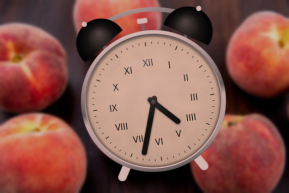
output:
4:33
